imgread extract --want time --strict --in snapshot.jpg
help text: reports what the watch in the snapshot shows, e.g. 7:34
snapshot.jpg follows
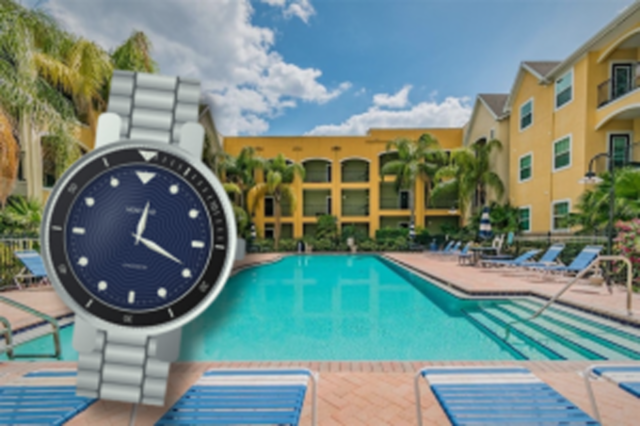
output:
12:19
